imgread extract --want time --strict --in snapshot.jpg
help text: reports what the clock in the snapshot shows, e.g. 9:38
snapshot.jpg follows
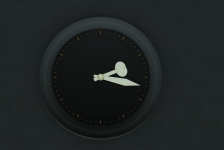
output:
2:17
